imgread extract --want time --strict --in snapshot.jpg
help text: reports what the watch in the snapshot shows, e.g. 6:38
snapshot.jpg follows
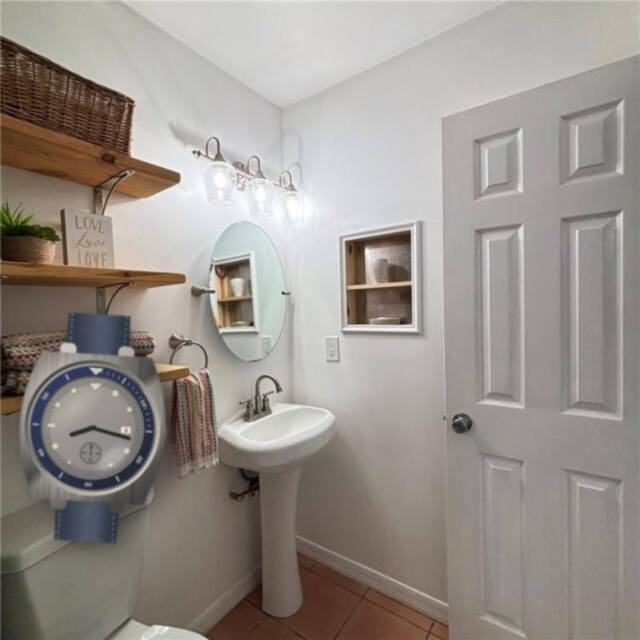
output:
8:17
